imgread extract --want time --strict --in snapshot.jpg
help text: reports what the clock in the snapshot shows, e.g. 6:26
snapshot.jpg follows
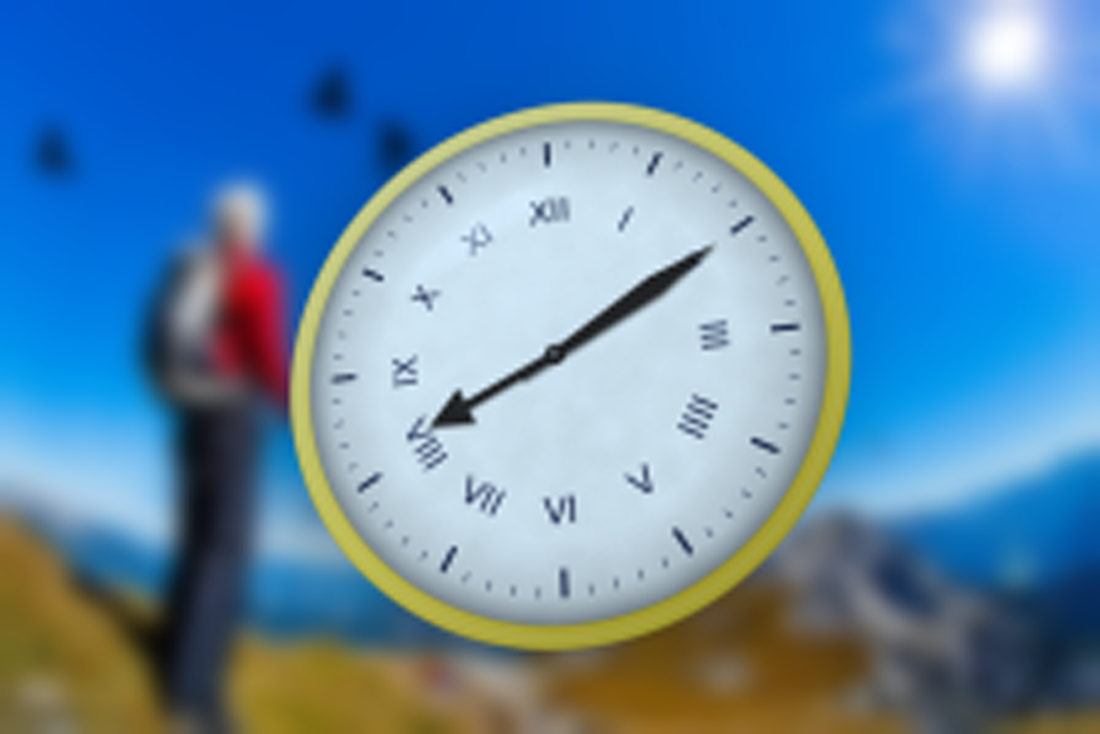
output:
8:10
